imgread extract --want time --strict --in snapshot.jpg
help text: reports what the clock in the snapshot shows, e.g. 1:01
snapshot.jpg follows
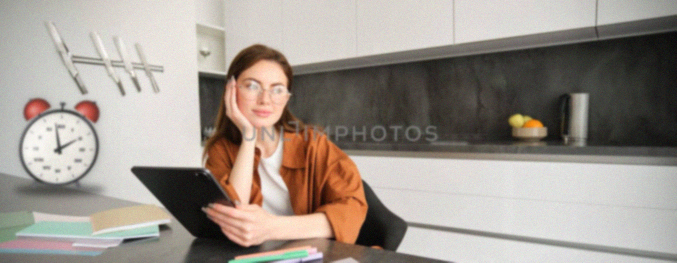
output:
1:58
